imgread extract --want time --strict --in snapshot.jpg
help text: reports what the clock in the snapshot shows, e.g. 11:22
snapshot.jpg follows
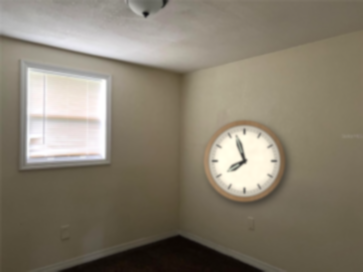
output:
7:57
